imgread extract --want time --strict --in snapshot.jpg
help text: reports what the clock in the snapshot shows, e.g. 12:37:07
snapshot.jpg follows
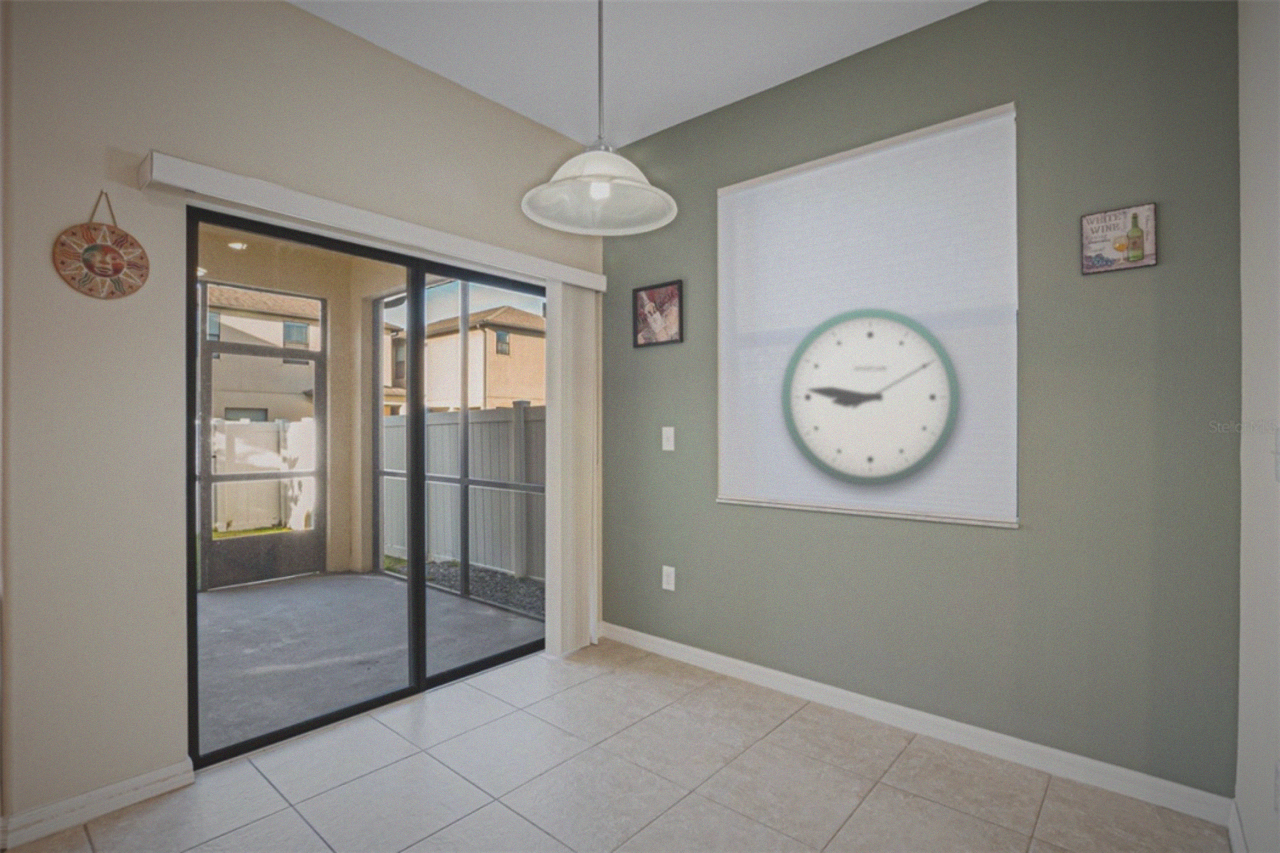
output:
8:46:10
